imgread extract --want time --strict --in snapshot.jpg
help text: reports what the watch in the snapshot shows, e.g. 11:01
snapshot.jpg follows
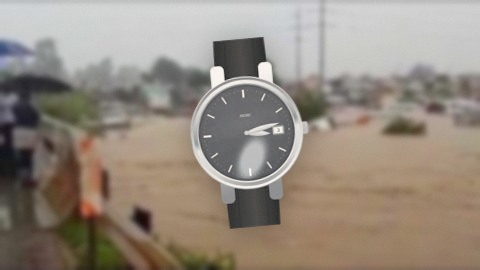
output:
3:13
